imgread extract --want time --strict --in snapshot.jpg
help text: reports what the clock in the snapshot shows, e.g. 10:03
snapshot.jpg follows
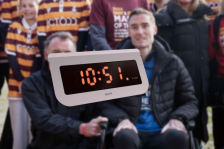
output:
10:51
